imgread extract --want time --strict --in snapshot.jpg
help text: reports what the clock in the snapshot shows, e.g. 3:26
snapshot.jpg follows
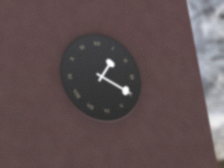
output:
1:20
